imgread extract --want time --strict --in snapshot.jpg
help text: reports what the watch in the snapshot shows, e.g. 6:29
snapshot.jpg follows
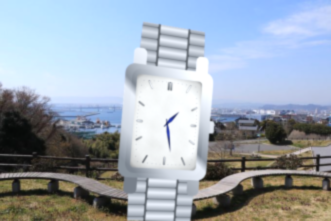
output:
1:28
